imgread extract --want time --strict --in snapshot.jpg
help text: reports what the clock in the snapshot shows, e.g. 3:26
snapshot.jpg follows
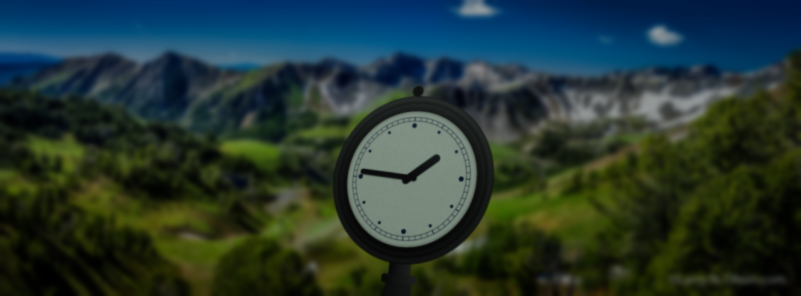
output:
1:46
